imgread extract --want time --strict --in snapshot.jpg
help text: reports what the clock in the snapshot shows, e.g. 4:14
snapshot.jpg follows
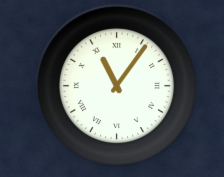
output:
11:06
